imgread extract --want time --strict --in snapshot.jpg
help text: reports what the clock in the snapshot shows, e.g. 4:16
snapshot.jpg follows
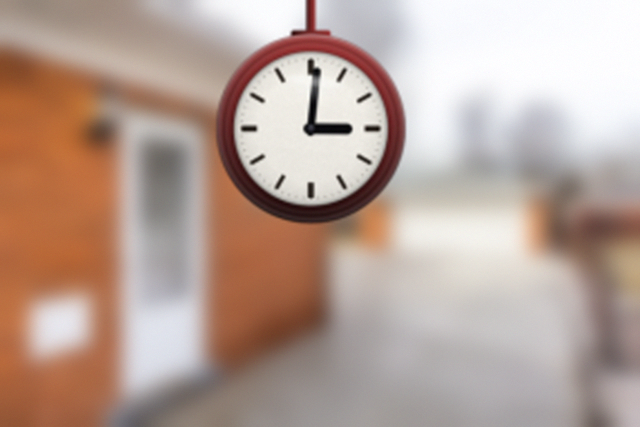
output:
3:01
